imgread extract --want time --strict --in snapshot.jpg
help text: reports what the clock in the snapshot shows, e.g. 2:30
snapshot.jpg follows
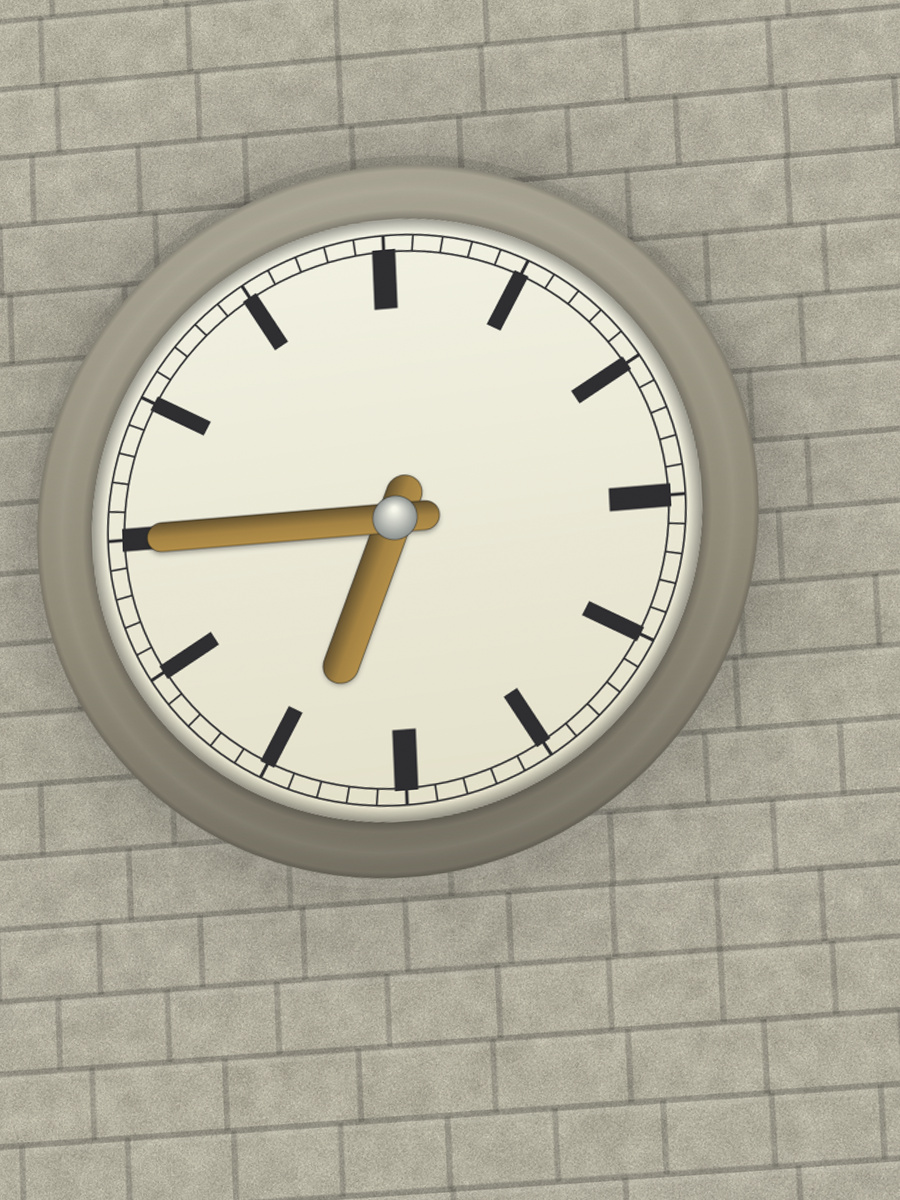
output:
6:45
